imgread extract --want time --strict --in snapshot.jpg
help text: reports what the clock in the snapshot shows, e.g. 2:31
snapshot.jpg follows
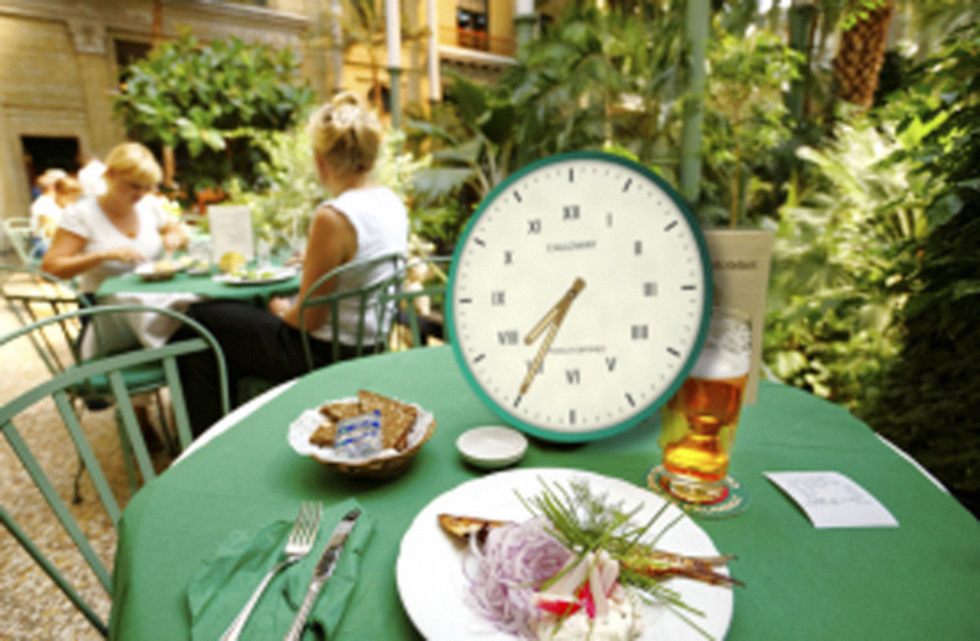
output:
7:35
